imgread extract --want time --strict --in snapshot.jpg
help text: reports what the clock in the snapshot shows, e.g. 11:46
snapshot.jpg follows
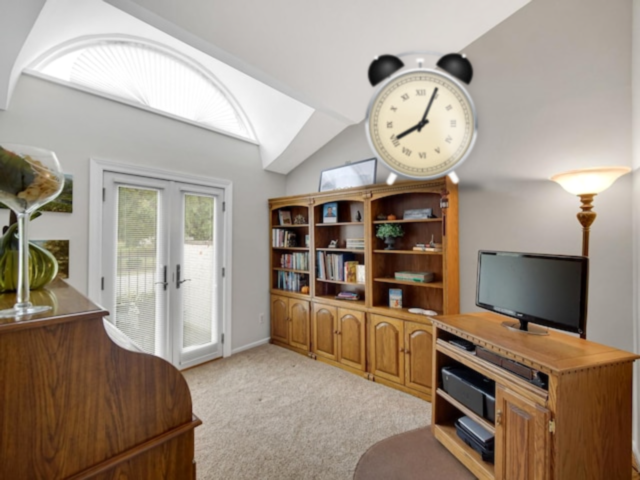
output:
8:04
